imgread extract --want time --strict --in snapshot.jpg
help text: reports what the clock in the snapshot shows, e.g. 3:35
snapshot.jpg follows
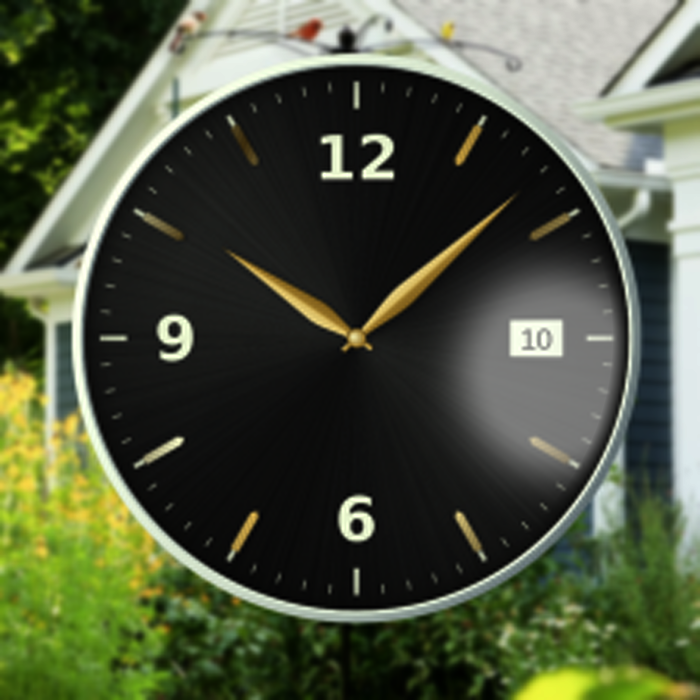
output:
10:08
